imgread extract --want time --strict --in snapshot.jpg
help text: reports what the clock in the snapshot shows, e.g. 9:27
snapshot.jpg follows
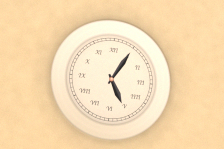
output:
5:05
